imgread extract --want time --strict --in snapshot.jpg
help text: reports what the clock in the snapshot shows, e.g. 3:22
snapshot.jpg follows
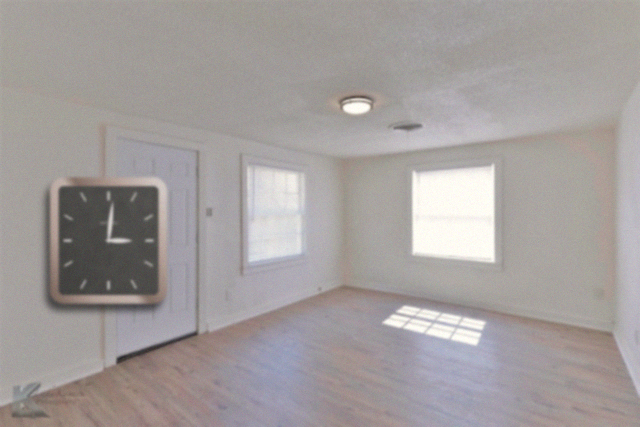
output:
3:01
